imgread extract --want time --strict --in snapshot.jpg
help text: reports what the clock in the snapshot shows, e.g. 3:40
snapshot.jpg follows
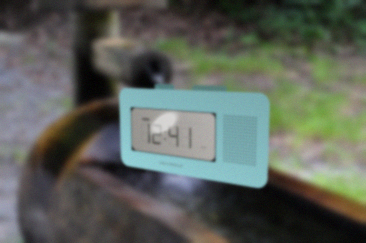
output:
12:41
